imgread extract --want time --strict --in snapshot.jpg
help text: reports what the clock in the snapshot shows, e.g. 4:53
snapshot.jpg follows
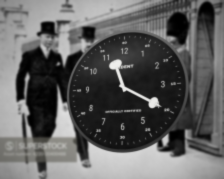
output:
11:20
